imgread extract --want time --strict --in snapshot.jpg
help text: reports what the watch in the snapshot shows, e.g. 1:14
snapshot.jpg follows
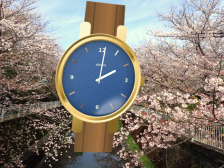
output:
2:01
